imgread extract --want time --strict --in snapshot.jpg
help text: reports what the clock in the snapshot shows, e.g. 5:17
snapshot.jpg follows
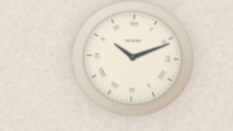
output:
10:11
